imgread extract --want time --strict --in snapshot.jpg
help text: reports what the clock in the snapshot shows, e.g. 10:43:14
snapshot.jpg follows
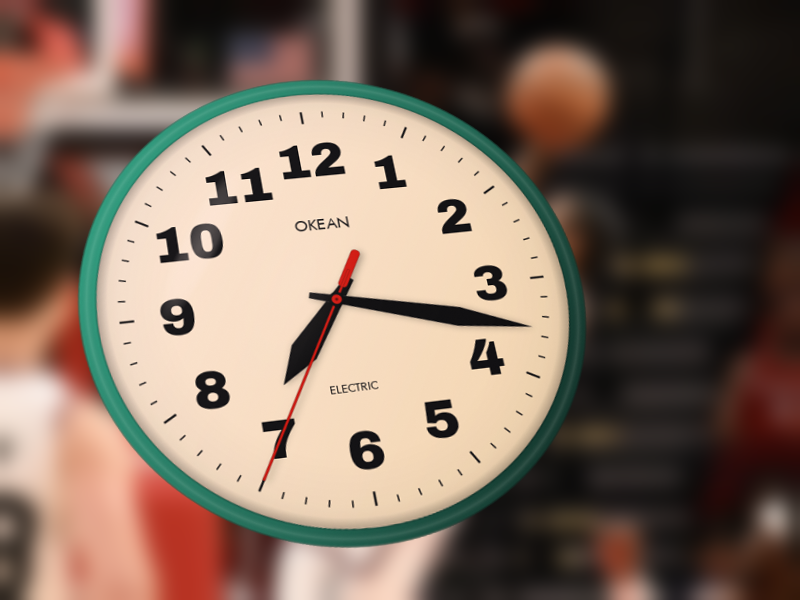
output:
7:17:35
